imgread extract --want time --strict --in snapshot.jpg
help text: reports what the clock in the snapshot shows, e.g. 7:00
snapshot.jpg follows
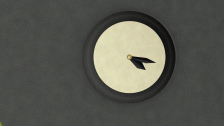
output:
4:17
